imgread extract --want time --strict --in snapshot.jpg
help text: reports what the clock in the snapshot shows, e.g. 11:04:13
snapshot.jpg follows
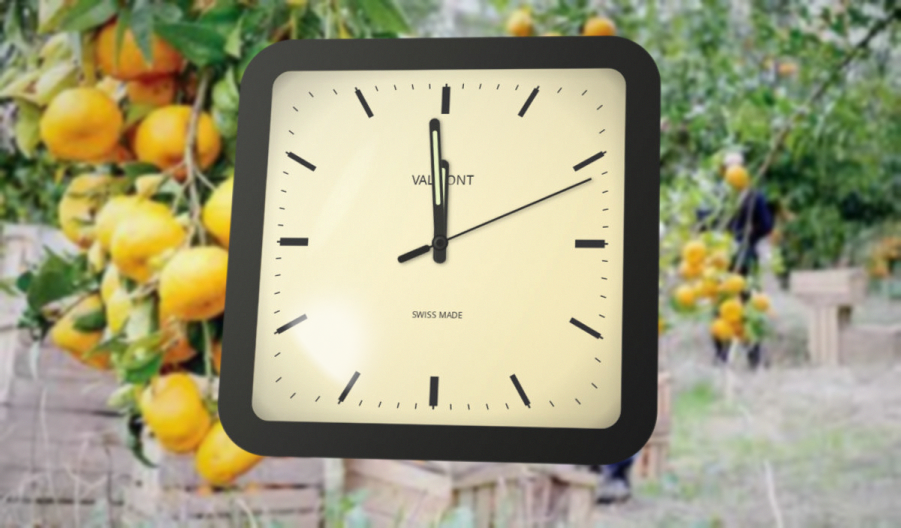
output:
11:59:11
